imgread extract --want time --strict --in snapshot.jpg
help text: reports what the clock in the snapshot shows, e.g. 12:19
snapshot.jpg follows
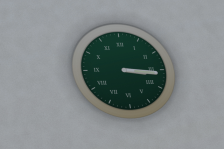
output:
3:16
